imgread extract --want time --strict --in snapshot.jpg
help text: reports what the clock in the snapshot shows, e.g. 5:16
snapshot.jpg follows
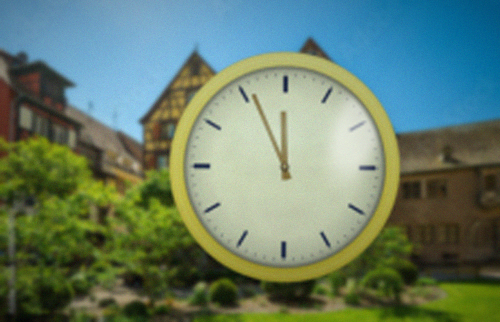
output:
11:56
